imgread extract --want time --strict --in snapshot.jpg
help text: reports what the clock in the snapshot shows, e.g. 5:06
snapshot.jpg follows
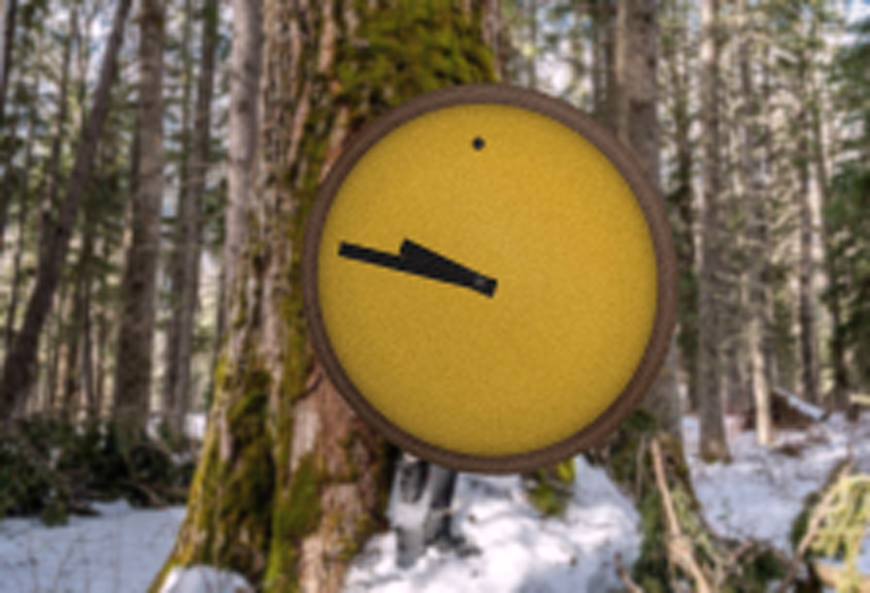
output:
9:47
